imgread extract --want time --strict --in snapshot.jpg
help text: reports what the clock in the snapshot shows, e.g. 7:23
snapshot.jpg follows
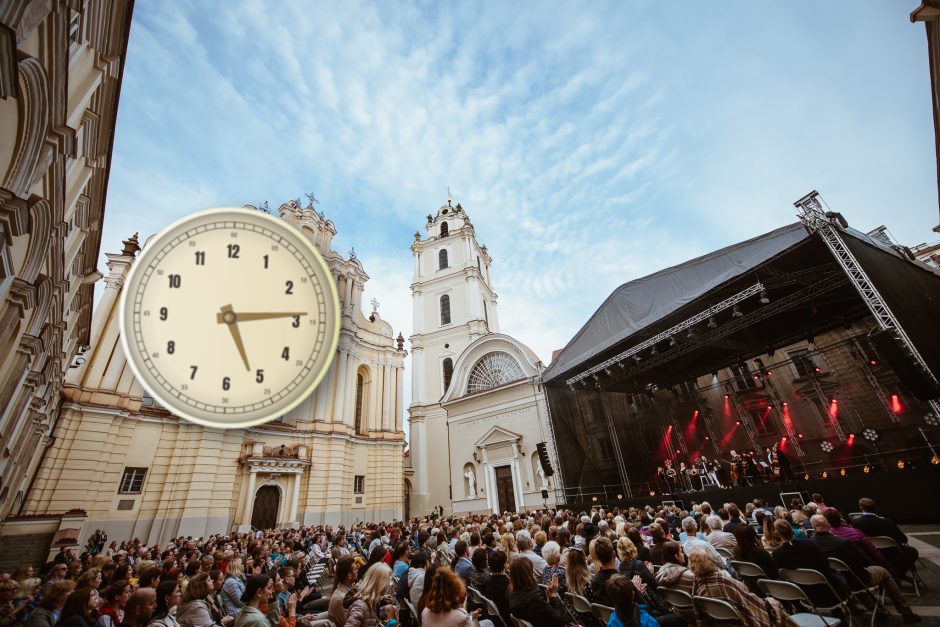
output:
5:14
